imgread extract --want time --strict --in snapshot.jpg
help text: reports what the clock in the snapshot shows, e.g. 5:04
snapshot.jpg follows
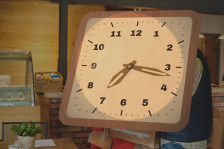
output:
7:17
